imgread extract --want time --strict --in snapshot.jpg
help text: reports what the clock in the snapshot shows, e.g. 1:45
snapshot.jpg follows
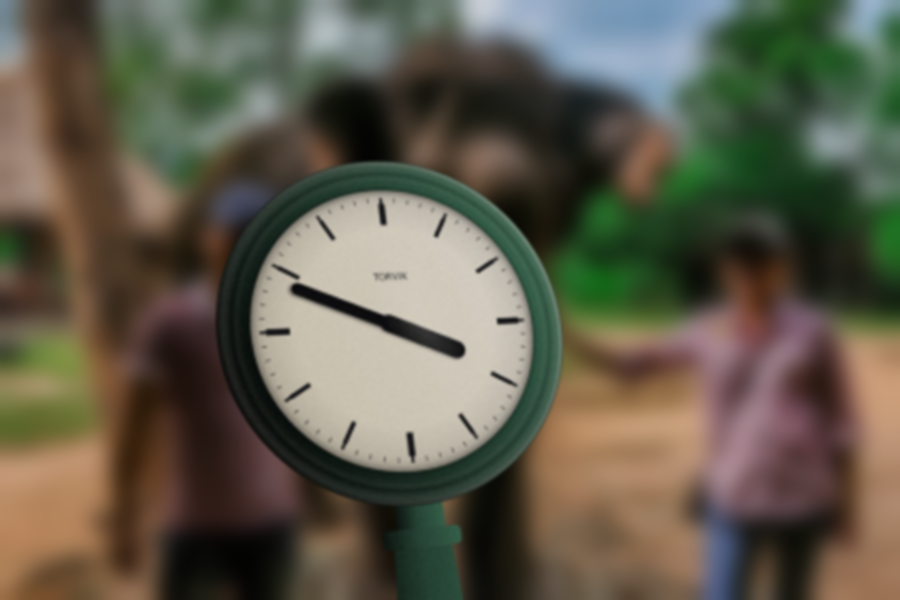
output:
3:49
